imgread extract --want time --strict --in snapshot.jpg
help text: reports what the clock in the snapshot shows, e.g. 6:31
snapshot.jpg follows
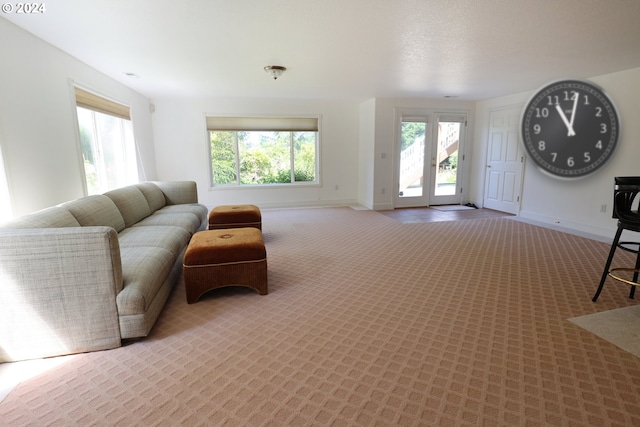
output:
11:02
